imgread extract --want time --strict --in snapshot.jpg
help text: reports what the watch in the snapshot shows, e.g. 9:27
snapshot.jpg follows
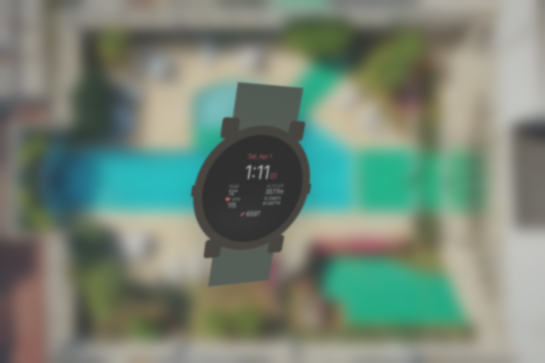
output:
1:11
